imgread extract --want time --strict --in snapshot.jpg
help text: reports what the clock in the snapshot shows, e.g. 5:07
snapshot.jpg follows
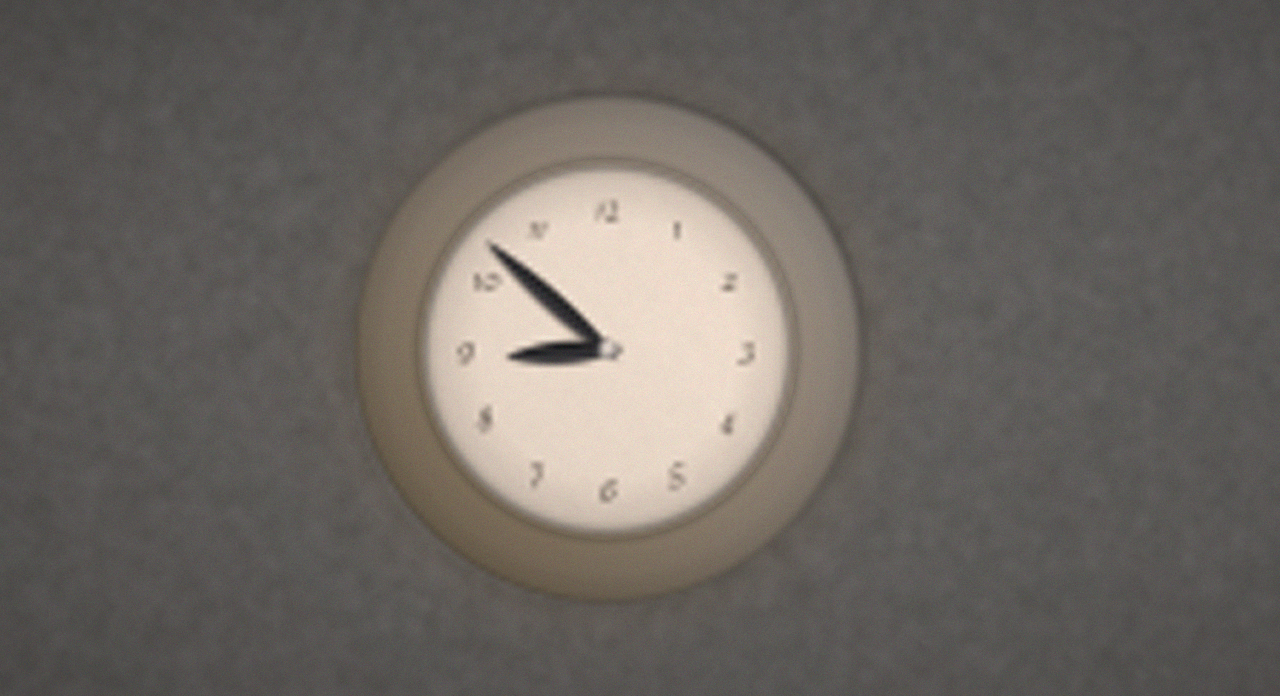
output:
8:52
